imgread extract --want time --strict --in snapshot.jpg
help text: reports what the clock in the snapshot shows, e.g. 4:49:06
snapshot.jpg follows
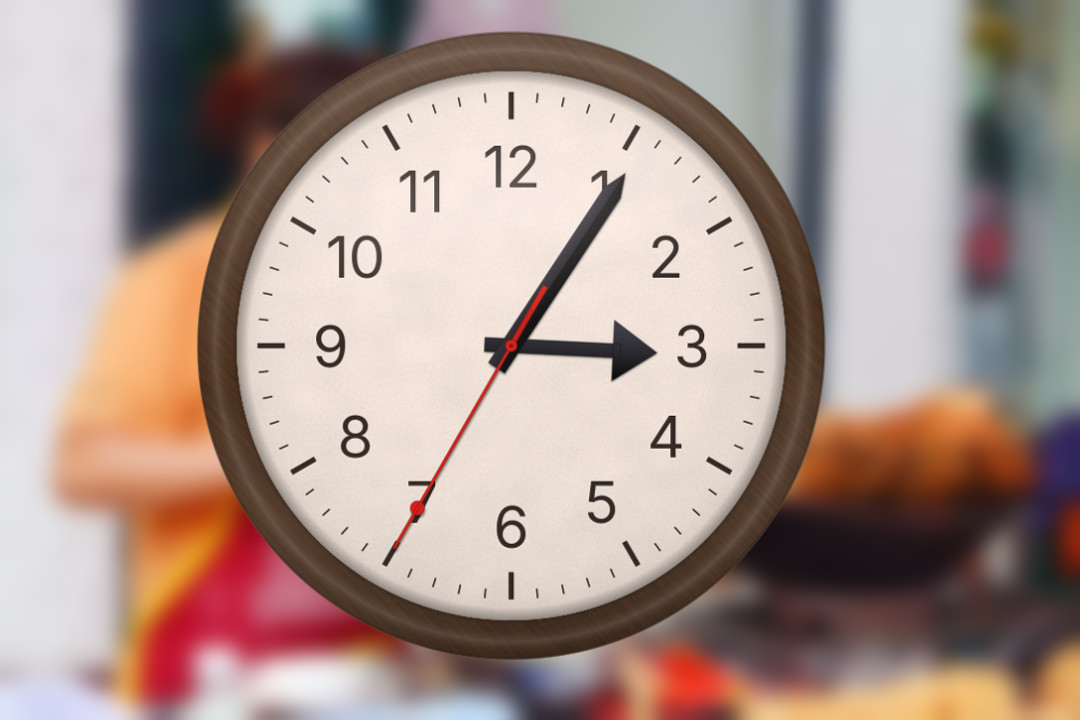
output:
3:05:35
